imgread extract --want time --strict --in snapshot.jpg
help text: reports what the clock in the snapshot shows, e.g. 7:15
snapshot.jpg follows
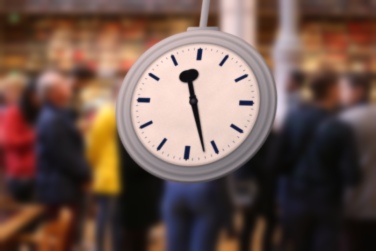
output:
11:27
